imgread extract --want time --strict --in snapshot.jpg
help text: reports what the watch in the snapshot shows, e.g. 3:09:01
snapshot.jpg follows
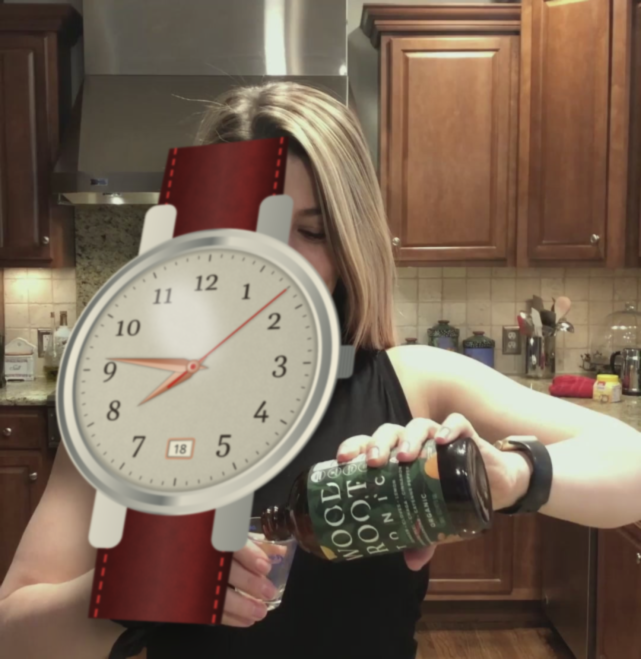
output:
7:46:08
